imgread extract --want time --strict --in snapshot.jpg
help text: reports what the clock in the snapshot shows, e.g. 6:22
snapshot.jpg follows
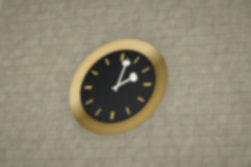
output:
2:02
